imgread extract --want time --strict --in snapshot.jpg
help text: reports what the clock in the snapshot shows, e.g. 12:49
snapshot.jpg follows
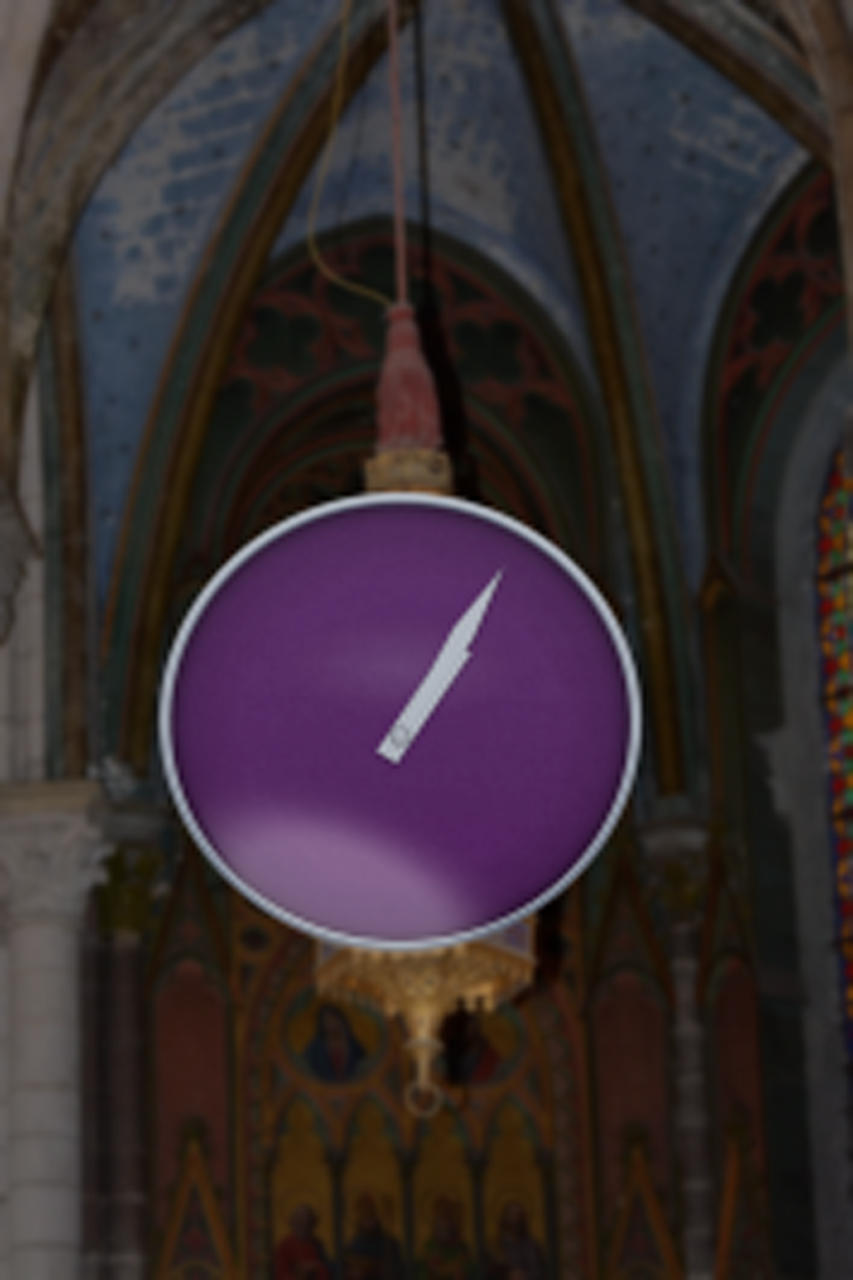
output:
1:05
